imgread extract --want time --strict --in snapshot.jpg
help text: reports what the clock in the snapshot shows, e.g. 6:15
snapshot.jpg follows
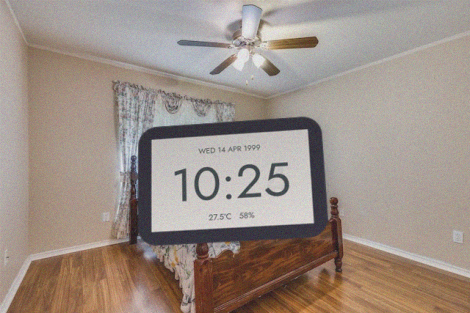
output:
10:25
